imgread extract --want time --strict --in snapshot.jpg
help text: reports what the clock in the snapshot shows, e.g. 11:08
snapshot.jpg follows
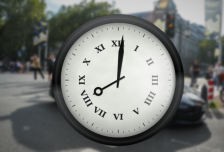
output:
8:01
